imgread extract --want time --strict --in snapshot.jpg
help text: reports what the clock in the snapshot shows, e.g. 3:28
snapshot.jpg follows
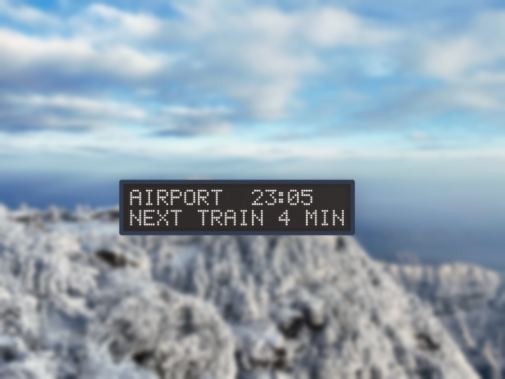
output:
23:05
